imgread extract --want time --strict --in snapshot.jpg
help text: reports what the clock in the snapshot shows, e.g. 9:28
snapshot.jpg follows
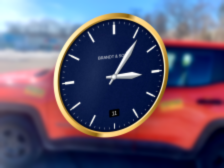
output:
3:06
